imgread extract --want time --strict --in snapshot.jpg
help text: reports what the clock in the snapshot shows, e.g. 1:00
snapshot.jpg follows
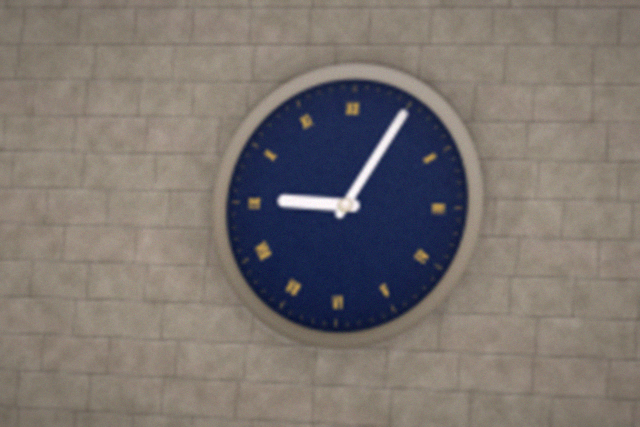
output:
9:05
